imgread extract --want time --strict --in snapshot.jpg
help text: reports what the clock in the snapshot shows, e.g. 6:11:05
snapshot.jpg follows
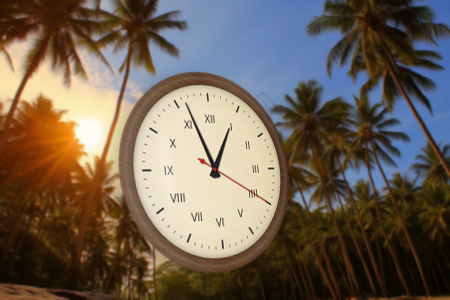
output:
12:56:20
